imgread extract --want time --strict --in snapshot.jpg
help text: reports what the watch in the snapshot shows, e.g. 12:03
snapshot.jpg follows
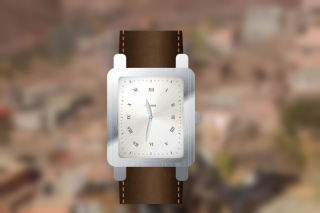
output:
11:32
